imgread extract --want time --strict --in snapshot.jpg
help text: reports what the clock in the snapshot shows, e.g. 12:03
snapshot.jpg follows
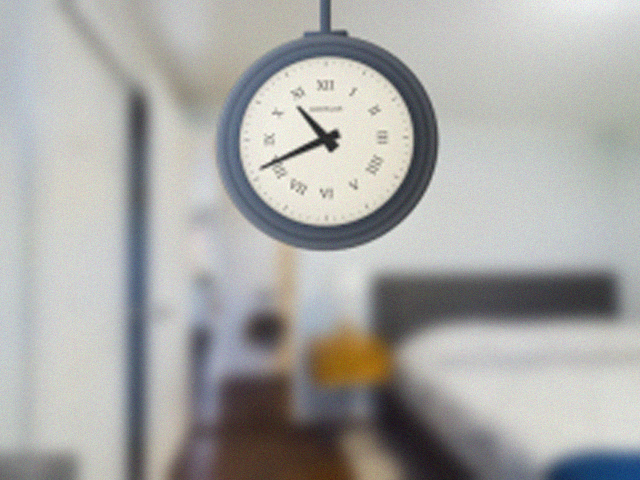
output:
10:41
